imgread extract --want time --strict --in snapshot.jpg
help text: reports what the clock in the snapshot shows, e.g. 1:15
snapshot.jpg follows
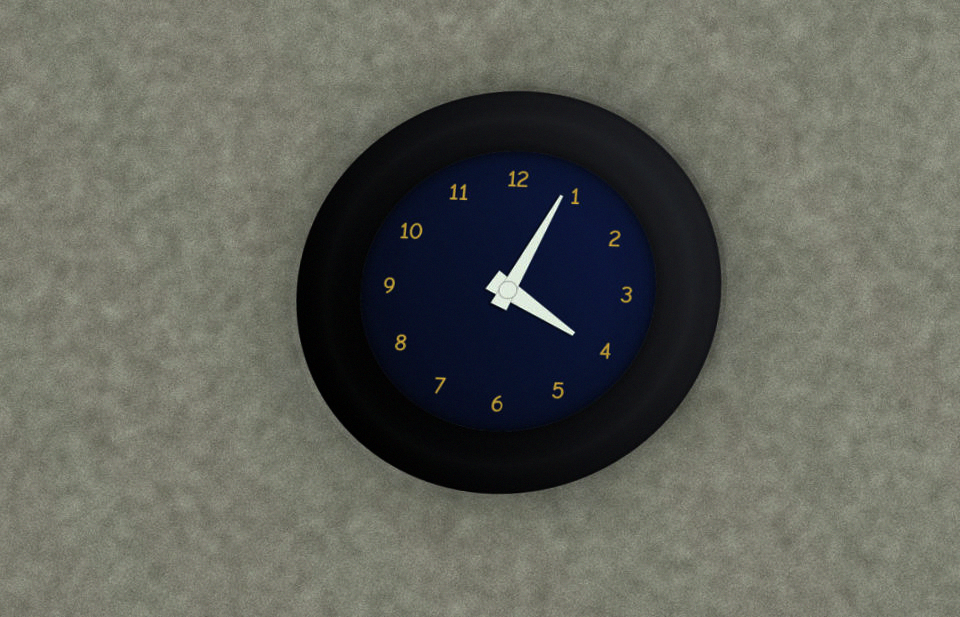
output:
4:04
